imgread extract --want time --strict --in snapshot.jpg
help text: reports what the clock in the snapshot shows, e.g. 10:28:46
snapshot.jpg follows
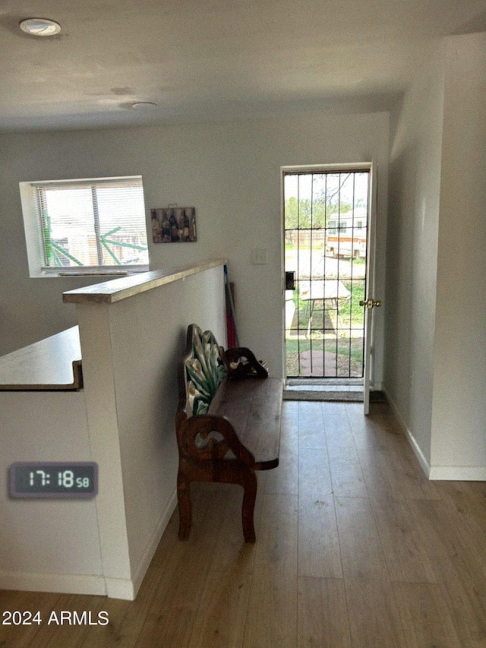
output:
17:18:58
